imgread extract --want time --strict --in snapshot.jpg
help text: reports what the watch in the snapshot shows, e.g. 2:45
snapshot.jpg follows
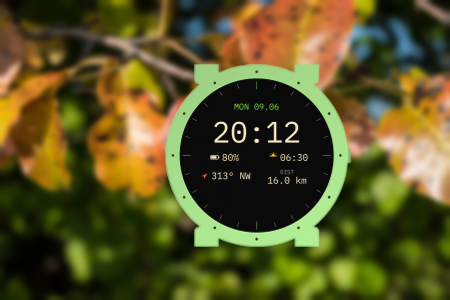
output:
20:12
